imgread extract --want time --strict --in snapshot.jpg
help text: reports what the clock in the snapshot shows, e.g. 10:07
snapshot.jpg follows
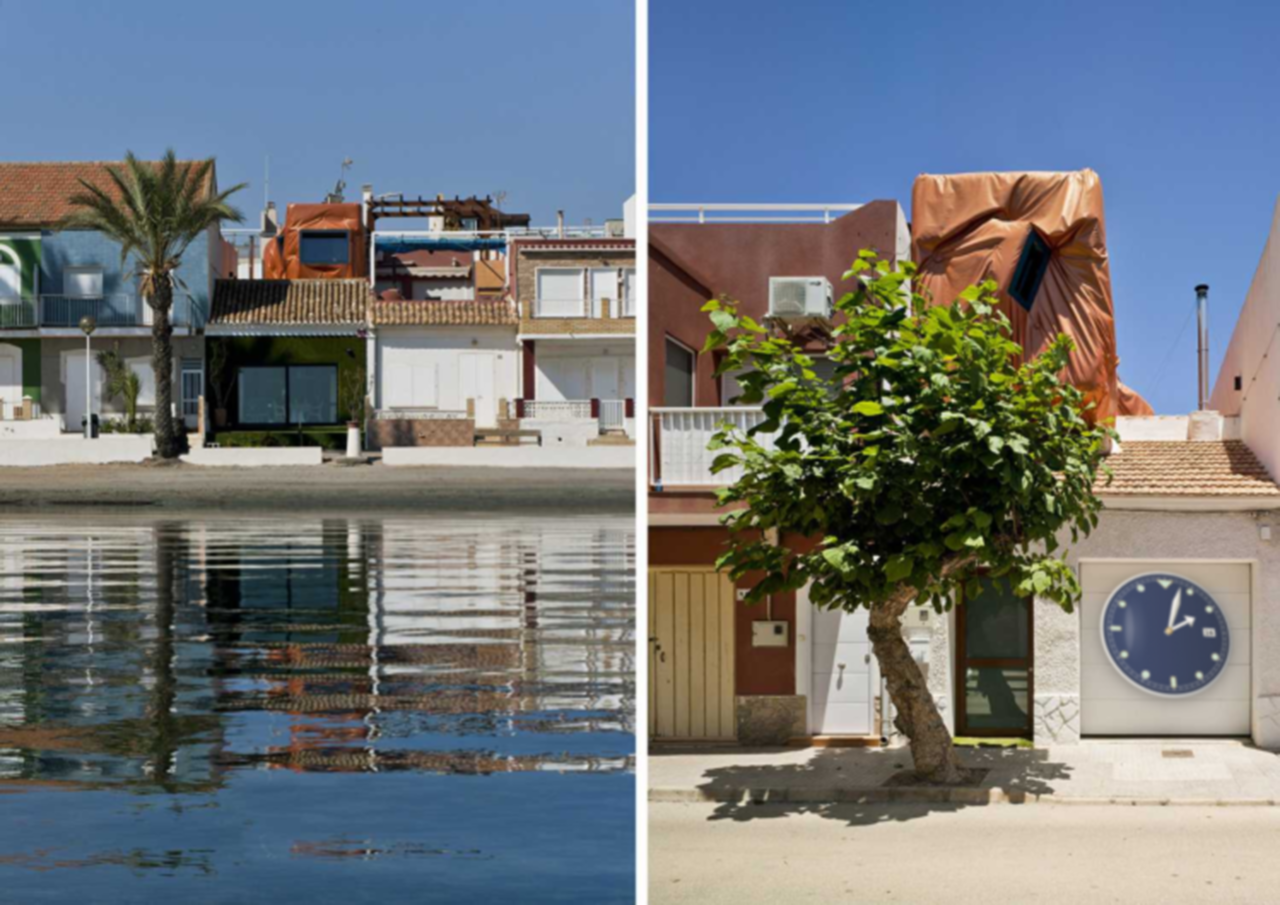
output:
2:03
